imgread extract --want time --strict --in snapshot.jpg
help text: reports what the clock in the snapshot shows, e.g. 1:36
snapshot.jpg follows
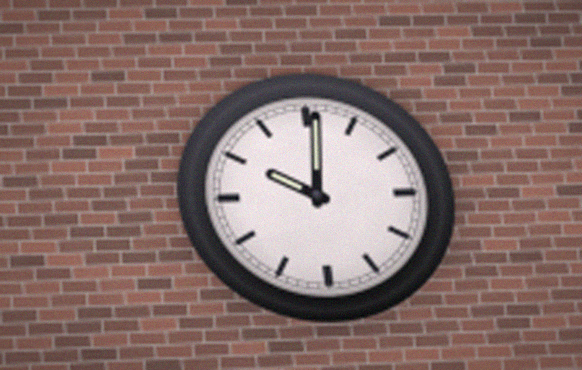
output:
10:01
